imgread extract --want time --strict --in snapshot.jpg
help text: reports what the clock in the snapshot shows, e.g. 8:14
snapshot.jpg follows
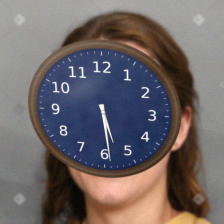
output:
5:29
